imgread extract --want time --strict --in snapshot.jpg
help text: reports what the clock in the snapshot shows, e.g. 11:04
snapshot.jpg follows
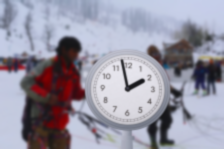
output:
1:58
